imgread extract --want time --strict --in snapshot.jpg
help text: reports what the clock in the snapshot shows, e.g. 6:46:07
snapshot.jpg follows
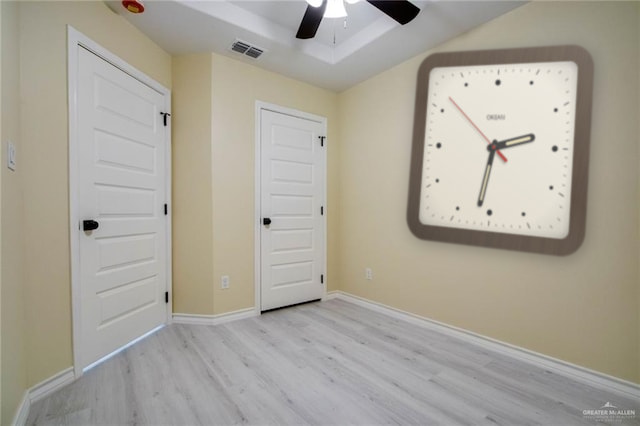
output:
2:31:52
